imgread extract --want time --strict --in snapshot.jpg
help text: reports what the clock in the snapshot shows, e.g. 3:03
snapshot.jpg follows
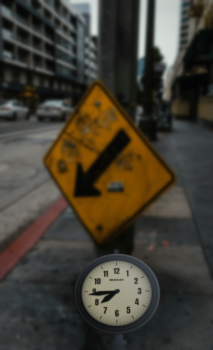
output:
7:44
